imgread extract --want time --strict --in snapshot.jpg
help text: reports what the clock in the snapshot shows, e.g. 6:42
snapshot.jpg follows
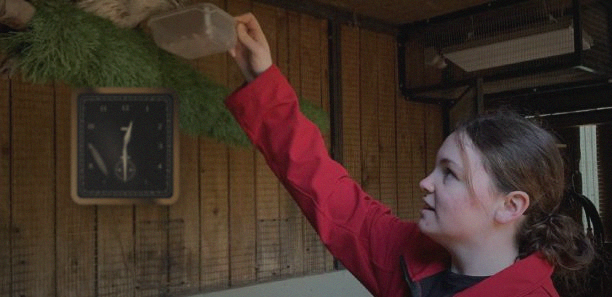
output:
12:30
